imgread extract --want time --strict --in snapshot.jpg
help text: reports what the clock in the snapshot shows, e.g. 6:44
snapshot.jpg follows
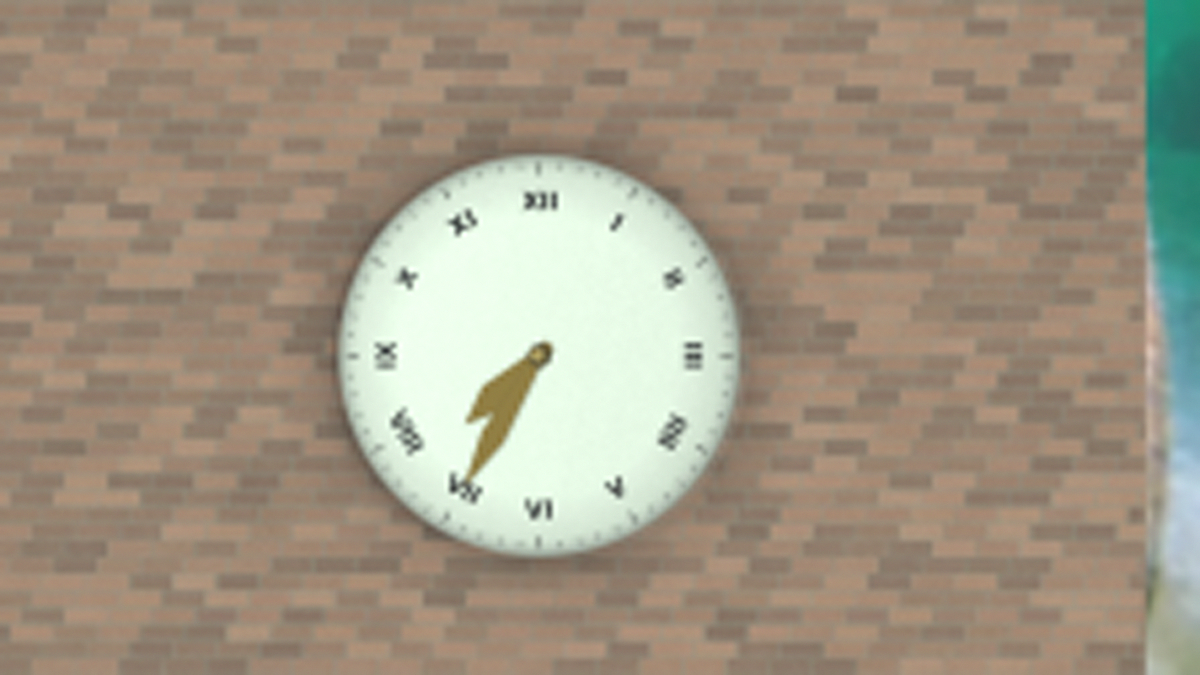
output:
7:35
